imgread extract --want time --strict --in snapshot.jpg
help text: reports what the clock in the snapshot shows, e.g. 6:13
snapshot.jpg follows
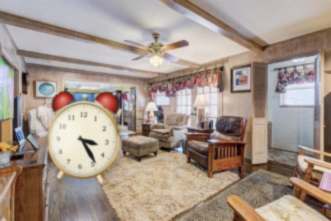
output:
3:24
